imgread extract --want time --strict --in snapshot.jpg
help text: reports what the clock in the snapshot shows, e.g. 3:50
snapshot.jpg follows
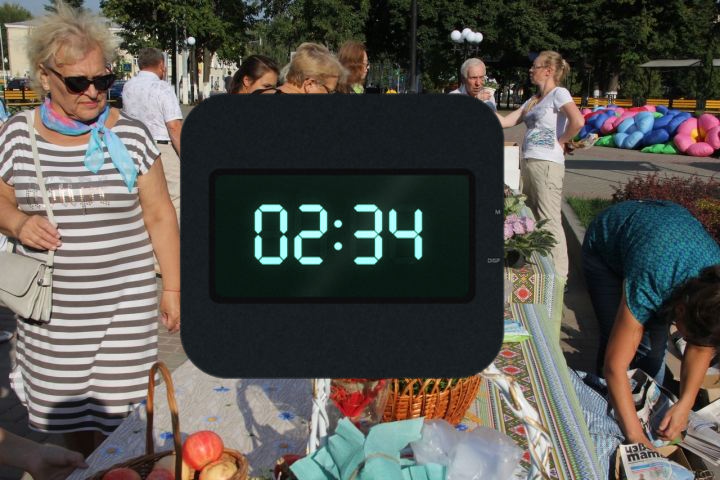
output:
2:34
